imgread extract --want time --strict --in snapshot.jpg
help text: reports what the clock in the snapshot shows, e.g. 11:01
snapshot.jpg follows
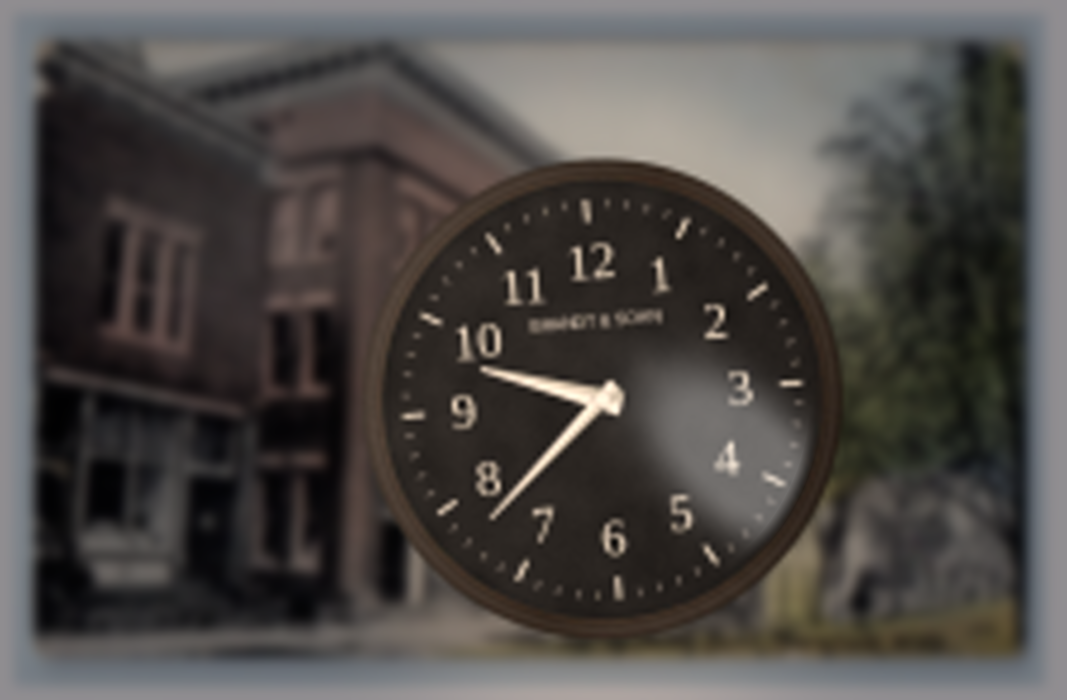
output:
9:38
